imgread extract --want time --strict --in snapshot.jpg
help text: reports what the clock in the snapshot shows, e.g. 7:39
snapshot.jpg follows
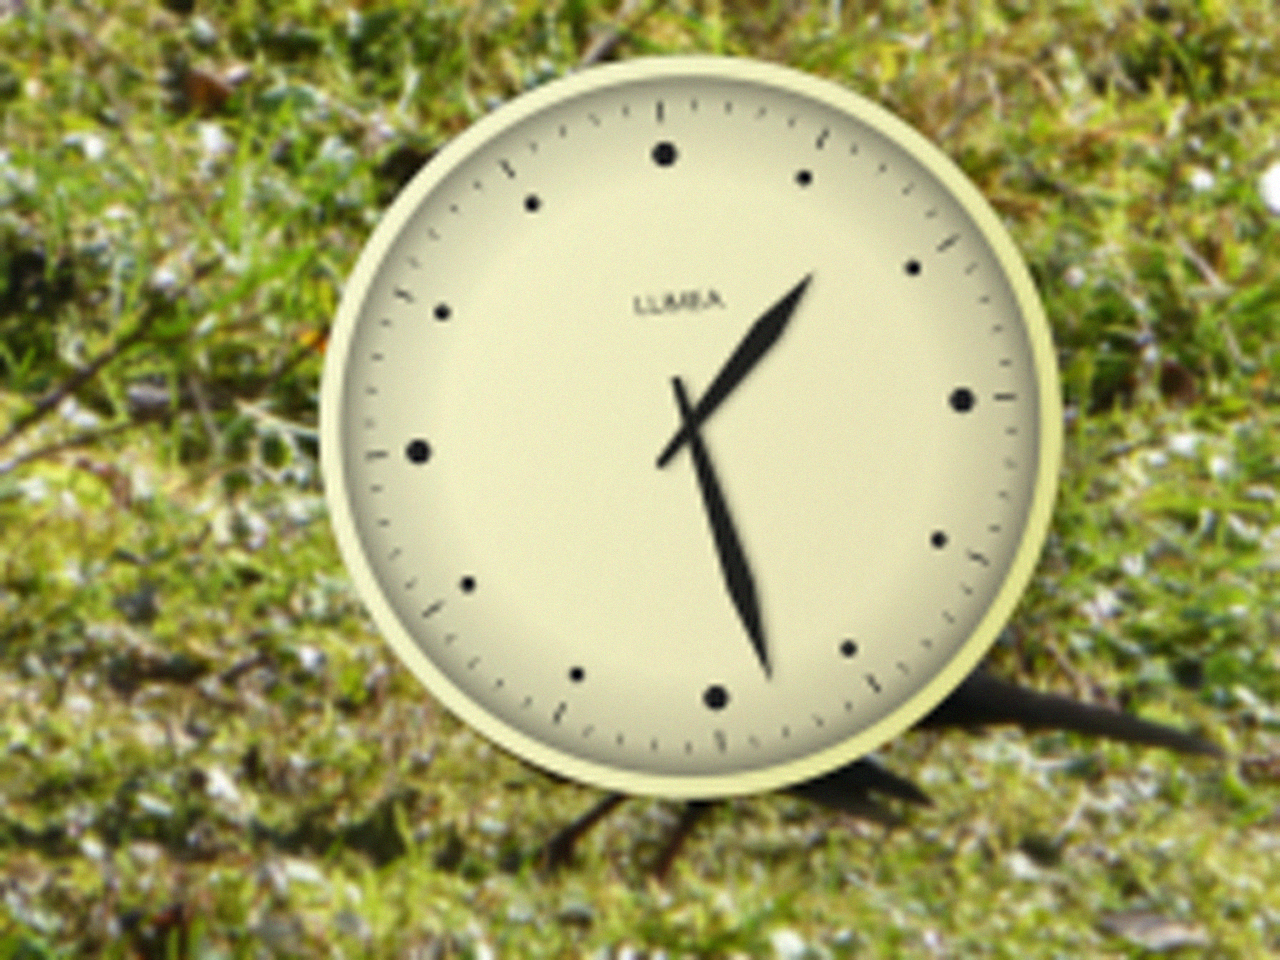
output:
1:28
